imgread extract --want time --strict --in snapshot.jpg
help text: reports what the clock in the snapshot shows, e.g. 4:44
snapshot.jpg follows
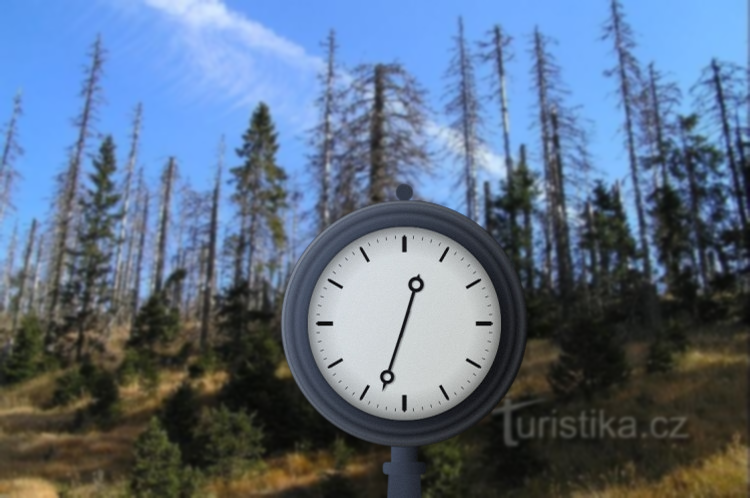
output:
12:33
